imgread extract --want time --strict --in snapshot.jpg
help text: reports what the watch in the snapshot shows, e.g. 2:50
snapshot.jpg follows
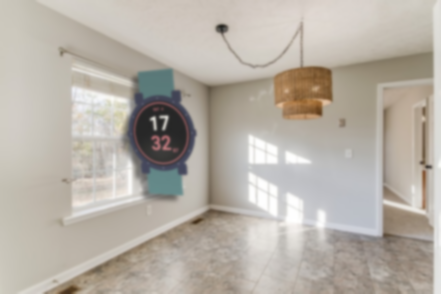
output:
17:32
